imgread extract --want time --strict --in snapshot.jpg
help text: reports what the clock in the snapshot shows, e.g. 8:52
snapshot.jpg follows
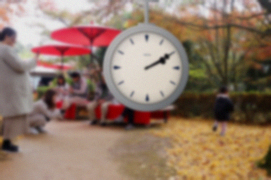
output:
2:10
